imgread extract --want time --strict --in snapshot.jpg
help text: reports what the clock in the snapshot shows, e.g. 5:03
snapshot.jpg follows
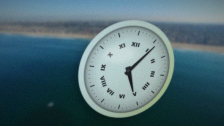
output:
5:06
